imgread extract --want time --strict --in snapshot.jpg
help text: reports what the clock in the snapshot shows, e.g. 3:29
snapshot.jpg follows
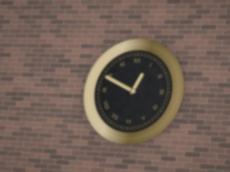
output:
12:49
